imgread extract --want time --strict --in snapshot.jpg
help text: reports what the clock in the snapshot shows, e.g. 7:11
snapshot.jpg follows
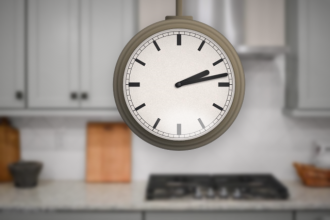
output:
2:13
